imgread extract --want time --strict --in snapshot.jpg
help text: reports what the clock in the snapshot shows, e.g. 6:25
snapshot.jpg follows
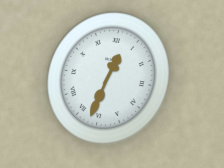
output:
12:32
